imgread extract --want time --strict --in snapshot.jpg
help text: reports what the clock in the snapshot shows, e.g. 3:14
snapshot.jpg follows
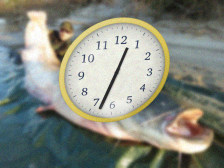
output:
12:33
